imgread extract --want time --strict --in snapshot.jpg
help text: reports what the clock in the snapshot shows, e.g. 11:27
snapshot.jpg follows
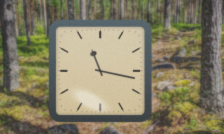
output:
11:17
